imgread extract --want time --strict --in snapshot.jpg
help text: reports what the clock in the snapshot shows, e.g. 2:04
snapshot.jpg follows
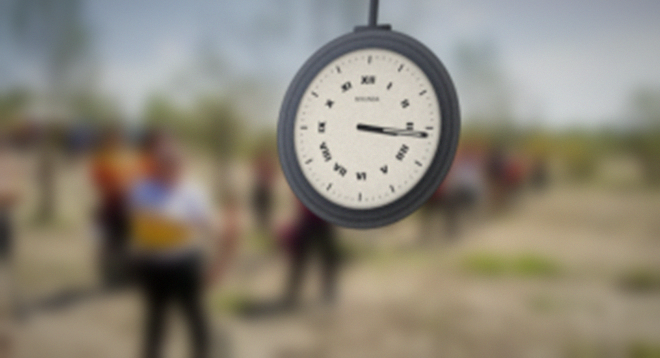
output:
3:16
